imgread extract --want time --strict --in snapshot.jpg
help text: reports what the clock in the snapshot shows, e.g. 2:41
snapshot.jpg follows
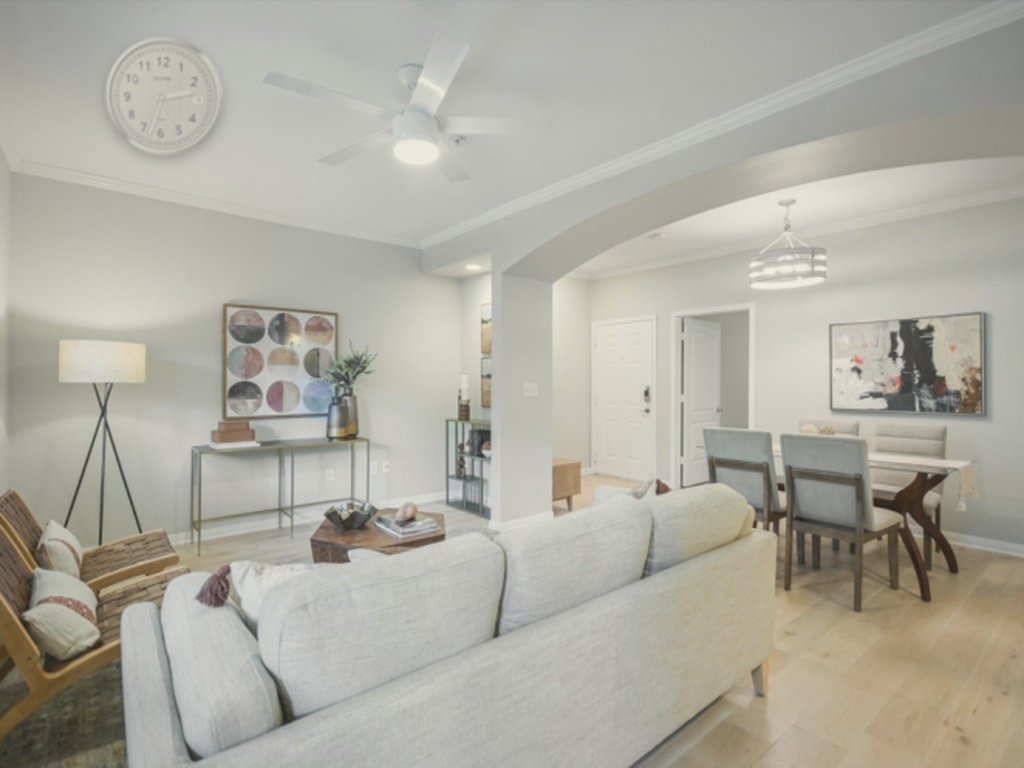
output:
2:33
